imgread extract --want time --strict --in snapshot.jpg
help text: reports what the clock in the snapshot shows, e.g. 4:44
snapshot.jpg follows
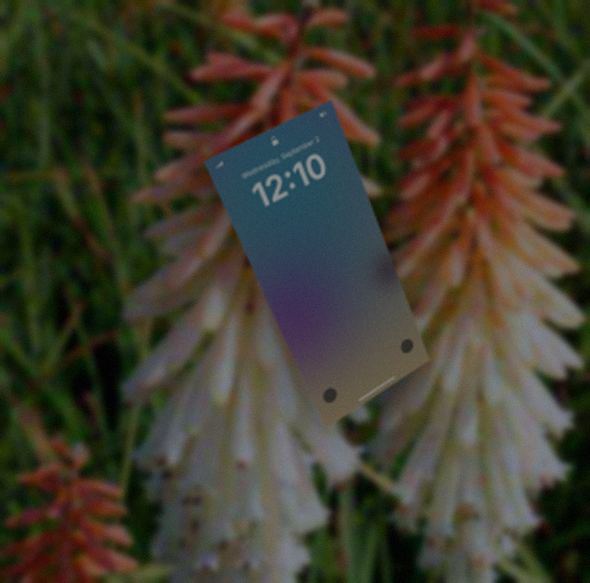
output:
12:10
